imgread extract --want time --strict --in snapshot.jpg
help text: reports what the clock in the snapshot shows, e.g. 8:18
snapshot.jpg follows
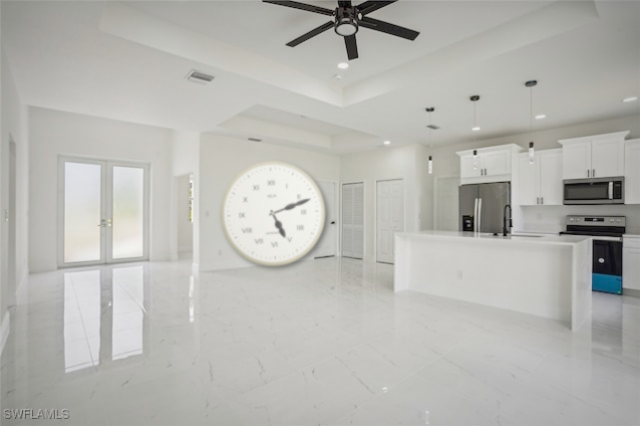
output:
5:12
